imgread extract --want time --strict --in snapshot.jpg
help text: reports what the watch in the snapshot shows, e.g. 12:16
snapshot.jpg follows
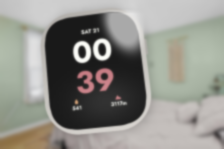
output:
0:39
